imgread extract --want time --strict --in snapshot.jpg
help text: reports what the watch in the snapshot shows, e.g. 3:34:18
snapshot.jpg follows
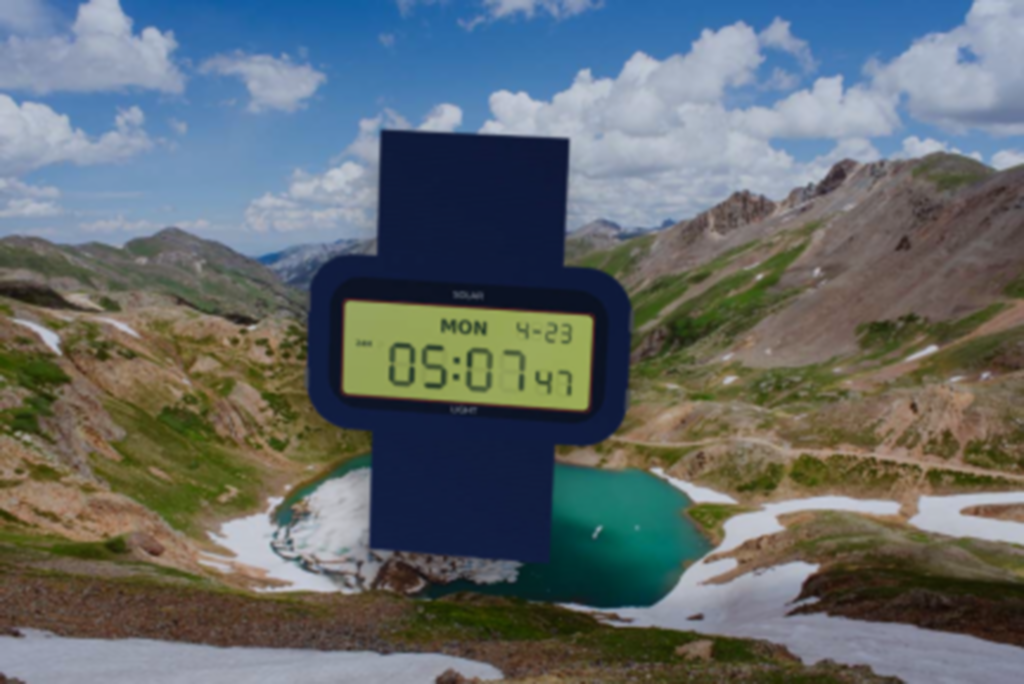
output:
5:07:47
